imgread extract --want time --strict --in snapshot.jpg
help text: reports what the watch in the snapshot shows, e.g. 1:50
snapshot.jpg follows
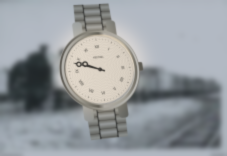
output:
9:48
